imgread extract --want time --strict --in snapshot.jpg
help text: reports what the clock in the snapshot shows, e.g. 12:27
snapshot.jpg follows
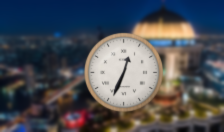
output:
12:34
